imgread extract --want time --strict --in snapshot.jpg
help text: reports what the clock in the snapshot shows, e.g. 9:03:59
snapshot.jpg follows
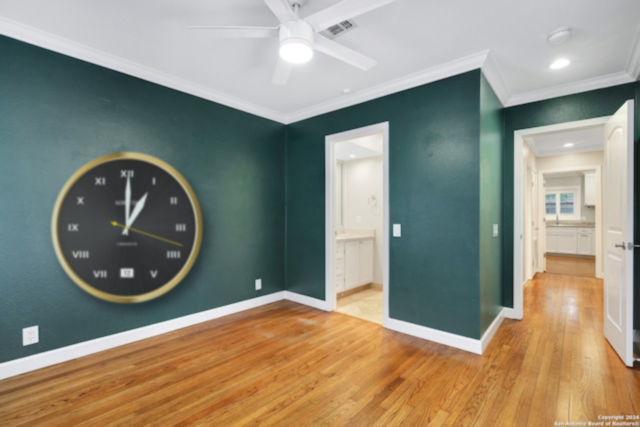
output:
1:00:18
